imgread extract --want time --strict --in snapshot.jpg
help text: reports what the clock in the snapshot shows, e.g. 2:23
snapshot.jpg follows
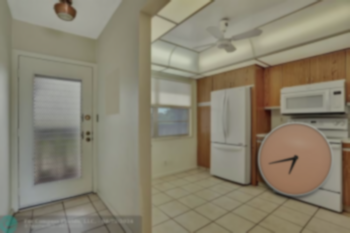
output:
6:43
